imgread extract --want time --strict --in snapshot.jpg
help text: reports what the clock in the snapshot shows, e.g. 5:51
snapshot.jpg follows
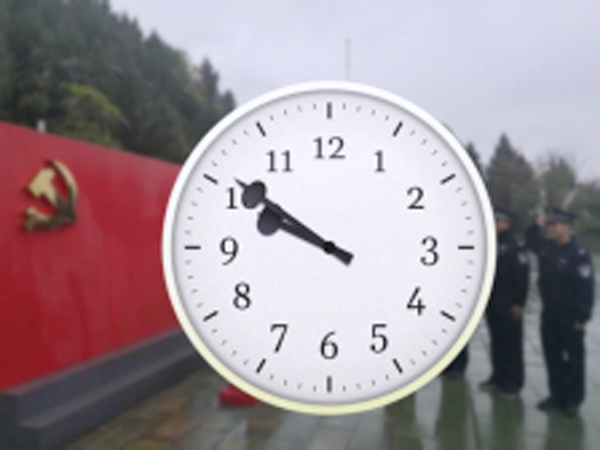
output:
9:51
